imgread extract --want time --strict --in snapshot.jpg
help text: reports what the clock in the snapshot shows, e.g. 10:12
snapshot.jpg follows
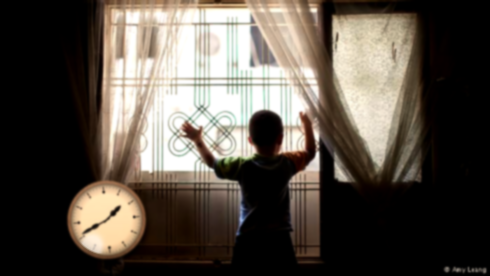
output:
1:41
